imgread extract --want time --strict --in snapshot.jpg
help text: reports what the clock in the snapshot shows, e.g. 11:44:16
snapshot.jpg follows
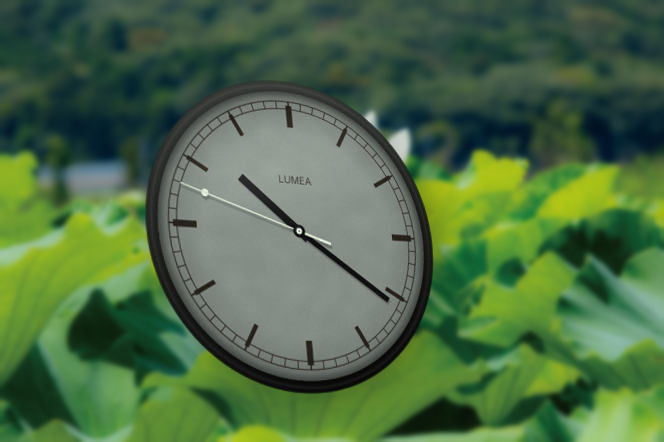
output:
10:20:48
